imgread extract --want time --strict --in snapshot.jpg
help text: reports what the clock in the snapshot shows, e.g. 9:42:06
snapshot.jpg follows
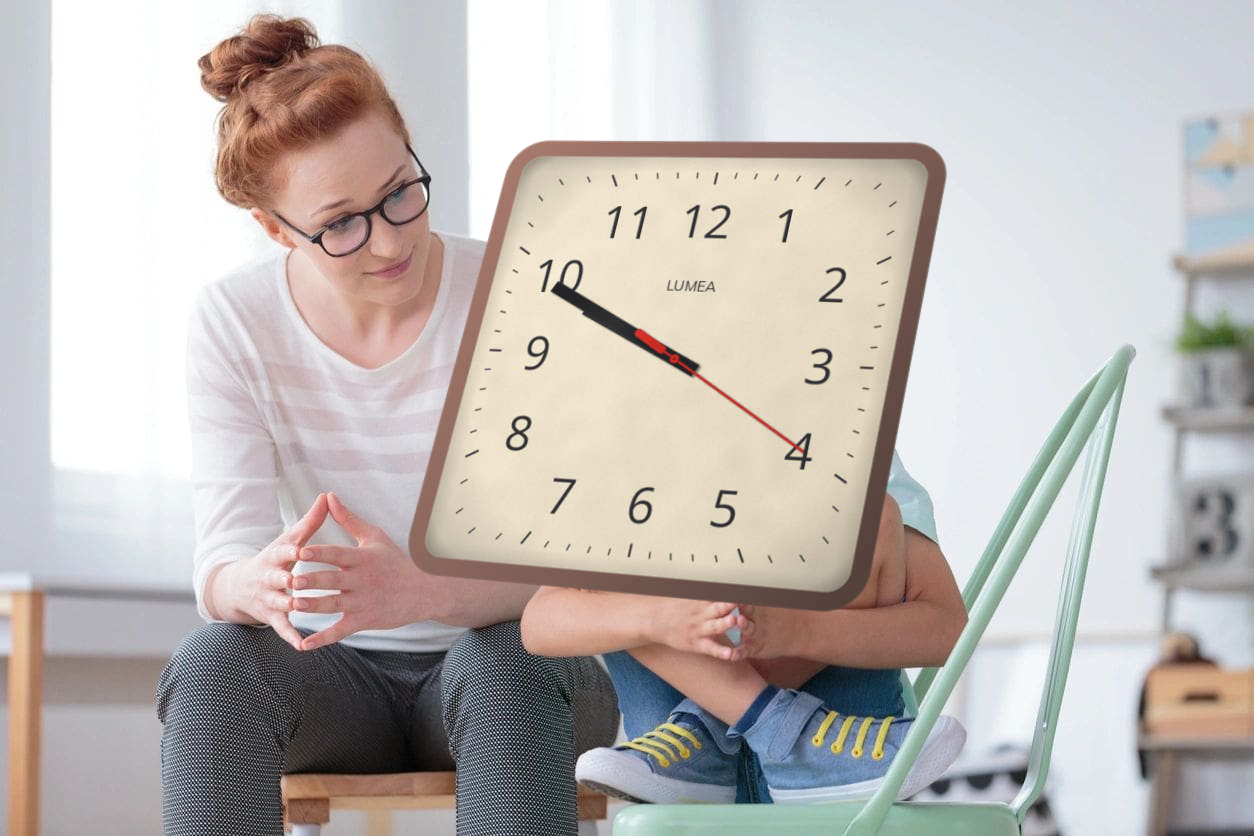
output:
9:49:20
